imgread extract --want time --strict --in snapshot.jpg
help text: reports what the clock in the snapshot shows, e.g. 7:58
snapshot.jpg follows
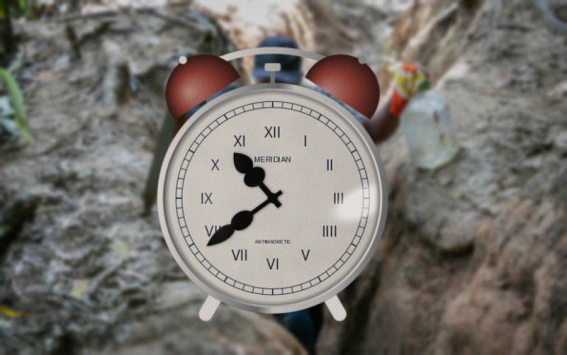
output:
10:39
